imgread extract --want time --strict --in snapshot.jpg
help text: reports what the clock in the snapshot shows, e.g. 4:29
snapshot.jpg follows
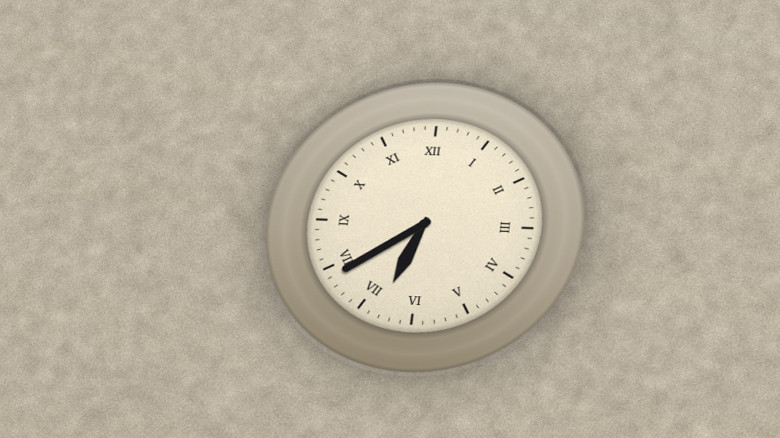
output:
6:39
